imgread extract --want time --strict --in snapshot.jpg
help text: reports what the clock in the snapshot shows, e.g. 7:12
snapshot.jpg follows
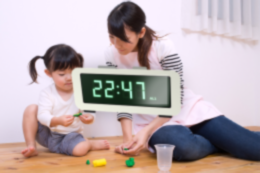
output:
22:47
